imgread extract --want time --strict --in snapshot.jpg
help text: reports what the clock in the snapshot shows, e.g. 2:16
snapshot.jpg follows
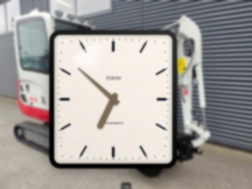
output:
6:52
